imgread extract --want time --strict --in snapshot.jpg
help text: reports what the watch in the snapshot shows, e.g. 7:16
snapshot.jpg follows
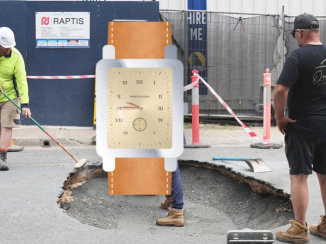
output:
9:45
